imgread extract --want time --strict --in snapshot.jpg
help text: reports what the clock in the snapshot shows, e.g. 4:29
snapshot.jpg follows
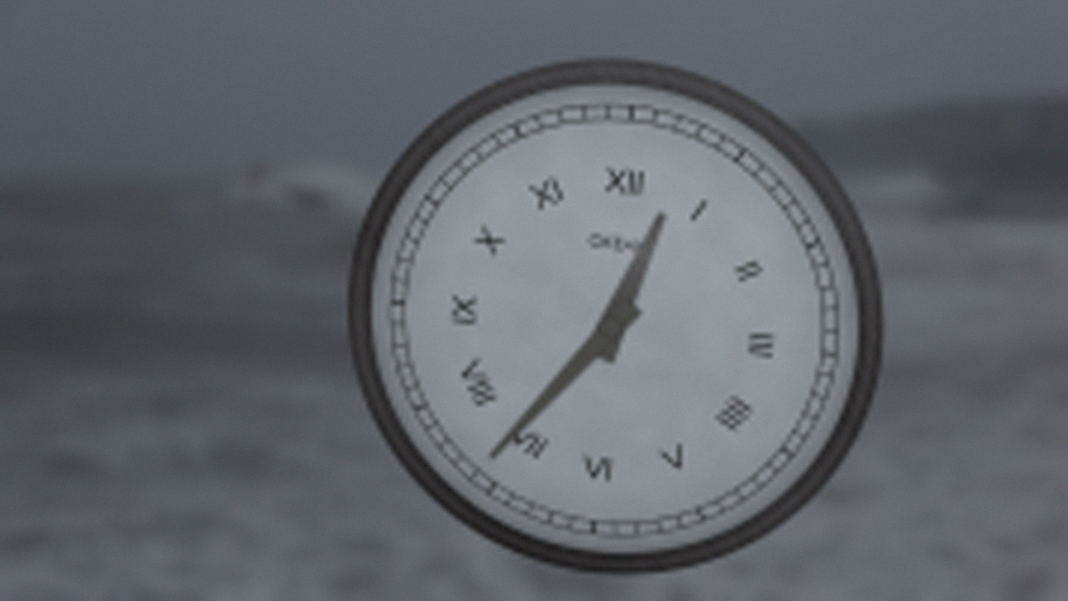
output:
12:36
